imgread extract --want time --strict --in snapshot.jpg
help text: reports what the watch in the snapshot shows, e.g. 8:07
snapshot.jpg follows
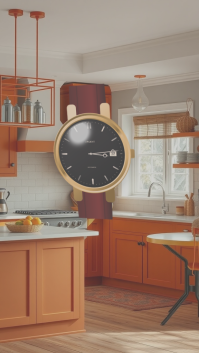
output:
3:14
